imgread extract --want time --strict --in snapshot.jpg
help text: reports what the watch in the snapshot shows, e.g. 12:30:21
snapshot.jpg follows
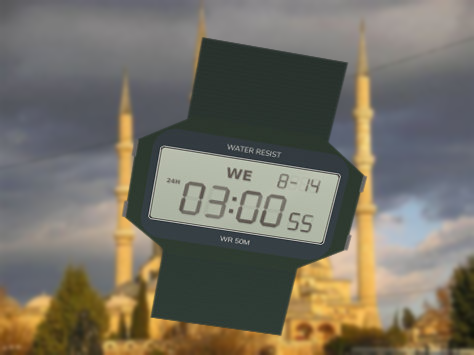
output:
3:00:55
